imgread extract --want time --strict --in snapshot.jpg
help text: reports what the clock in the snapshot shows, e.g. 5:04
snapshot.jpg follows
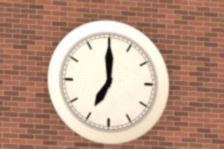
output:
7:00
